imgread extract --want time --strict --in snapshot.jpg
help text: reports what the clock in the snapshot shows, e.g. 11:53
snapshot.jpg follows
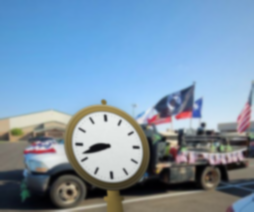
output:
8:42
